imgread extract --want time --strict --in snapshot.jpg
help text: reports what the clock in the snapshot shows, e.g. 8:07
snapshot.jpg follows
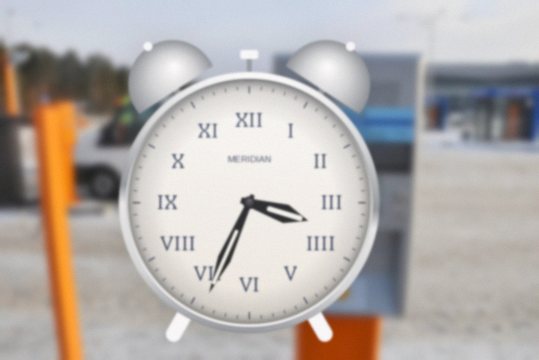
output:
3:34
